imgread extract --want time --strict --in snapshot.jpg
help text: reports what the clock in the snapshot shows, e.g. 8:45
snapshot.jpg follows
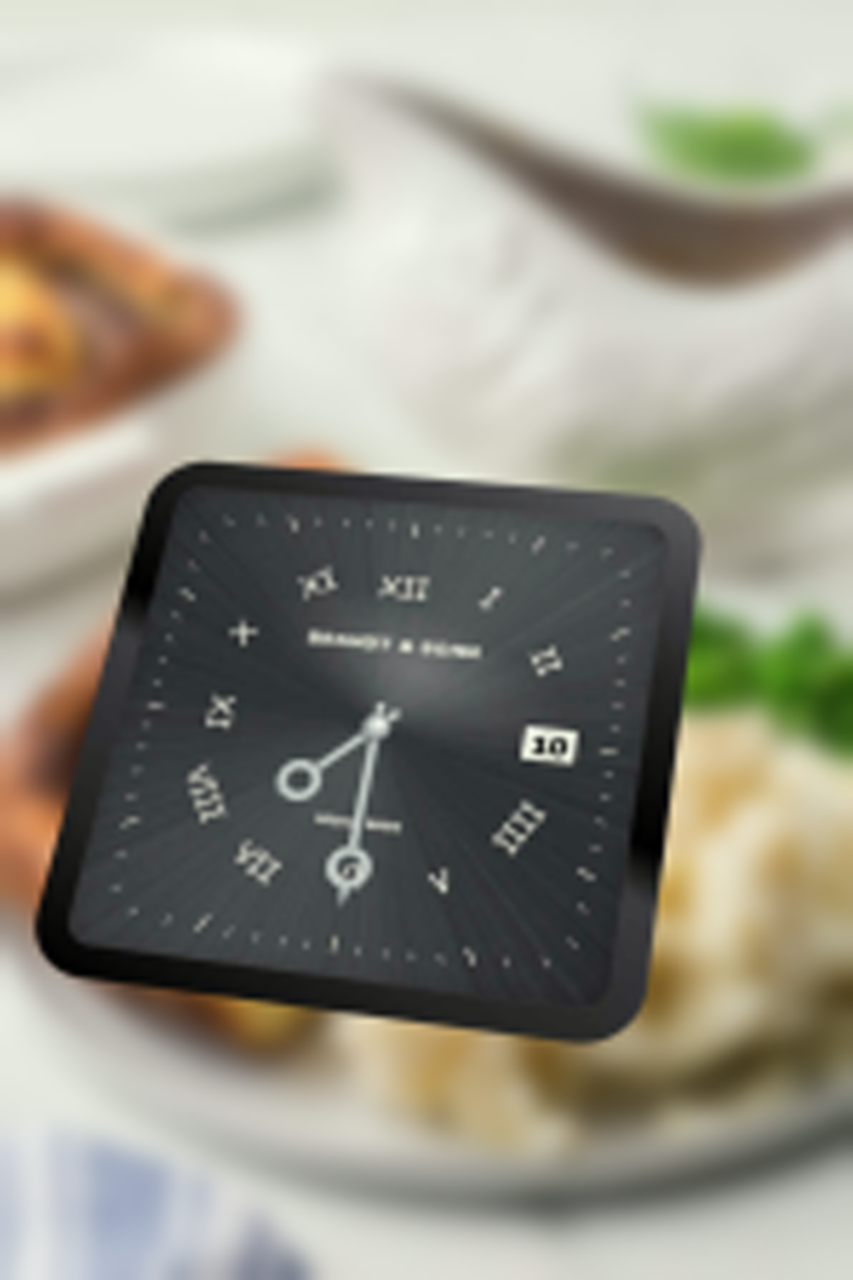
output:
7:30
